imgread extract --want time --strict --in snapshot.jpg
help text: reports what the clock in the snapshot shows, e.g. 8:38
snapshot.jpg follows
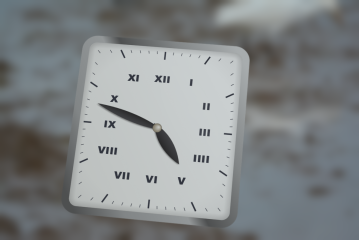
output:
4:48
